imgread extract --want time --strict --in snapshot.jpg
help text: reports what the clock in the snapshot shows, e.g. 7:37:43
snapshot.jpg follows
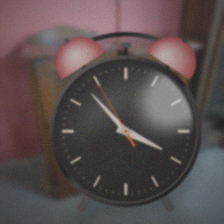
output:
3:52:55
